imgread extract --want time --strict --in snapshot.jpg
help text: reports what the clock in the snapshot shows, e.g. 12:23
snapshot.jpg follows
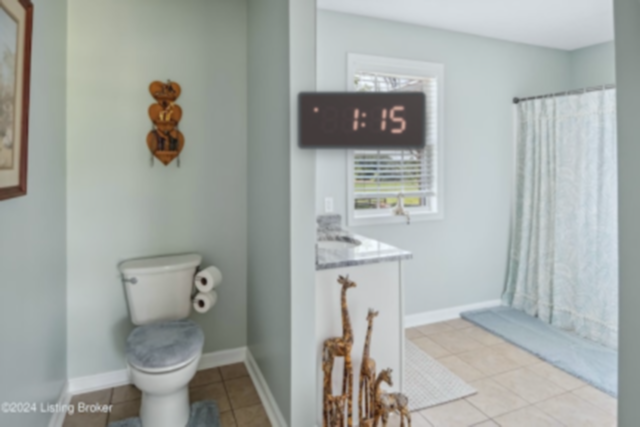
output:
1:15
